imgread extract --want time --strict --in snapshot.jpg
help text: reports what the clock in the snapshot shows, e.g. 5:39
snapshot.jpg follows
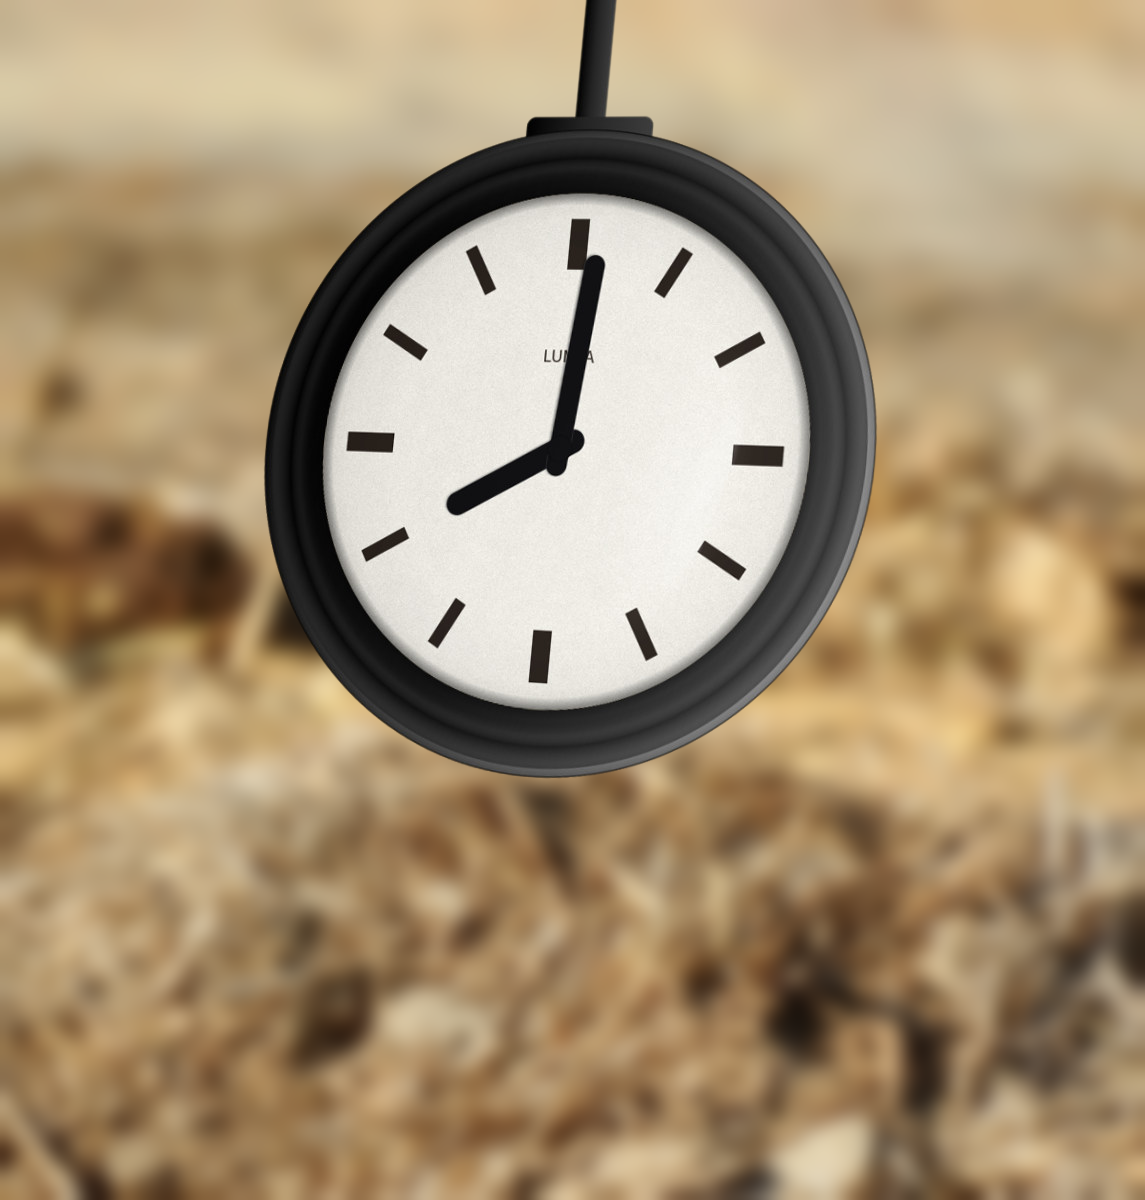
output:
8:01
